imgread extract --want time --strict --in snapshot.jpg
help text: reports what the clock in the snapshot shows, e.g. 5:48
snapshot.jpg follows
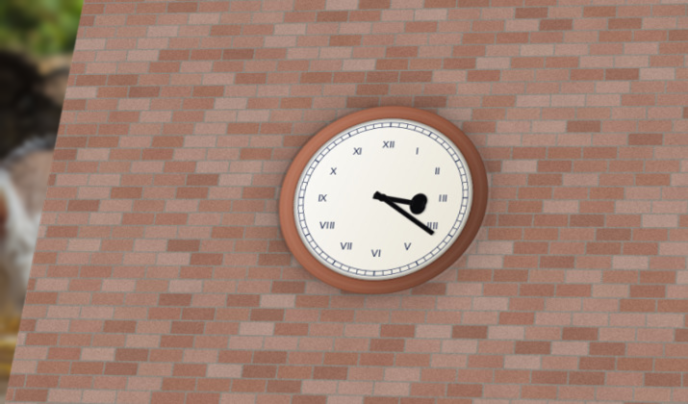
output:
3:21
